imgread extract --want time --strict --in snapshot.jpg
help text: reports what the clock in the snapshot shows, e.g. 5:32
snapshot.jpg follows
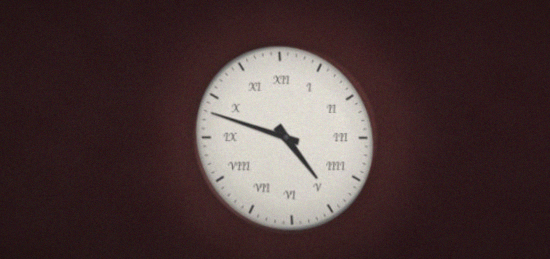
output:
4:48
